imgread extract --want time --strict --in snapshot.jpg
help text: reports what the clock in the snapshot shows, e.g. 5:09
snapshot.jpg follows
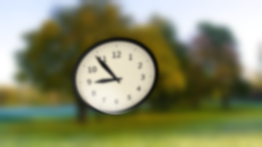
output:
8:54
